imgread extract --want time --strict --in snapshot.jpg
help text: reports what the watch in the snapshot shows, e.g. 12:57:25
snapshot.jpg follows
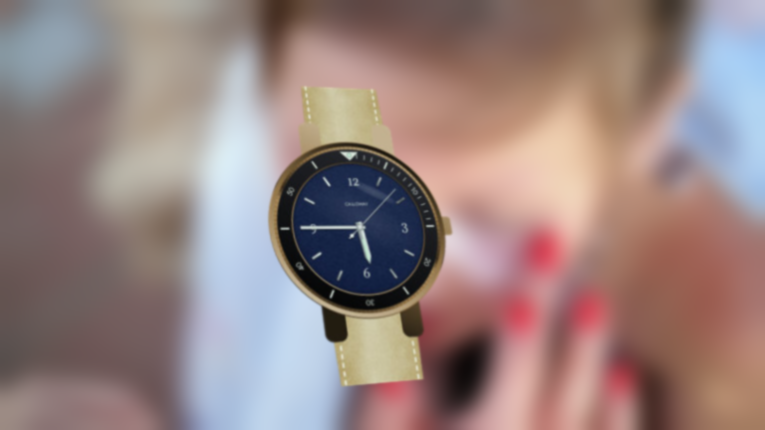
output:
5:45:08
